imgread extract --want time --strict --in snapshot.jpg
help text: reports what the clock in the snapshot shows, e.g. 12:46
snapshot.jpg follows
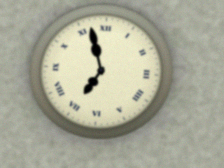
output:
6:57
